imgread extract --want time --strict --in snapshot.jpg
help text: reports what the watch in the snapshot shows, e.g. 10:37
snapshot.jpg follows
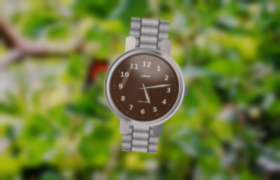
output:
5:13
